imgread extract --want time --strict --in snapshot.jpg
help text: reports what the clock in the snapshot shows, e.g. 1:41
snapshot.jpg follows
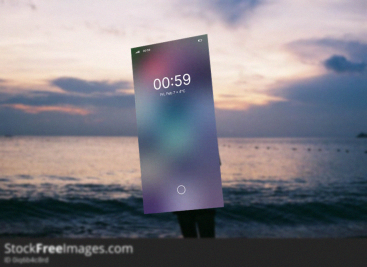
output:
0:59
